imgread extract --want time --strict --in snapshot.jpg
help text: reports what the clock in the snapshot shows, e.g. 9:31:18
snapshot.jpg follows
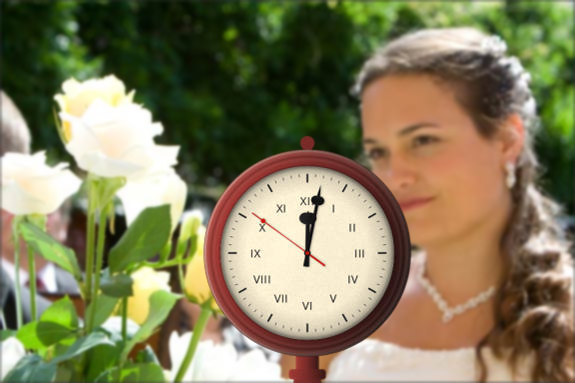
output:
12:01:51
